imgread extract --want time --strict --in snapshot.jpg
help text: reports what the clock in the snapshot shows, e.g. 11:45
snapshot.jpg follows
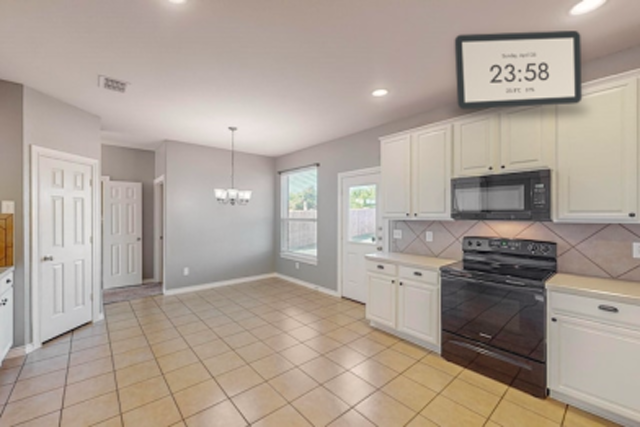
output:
23:58
